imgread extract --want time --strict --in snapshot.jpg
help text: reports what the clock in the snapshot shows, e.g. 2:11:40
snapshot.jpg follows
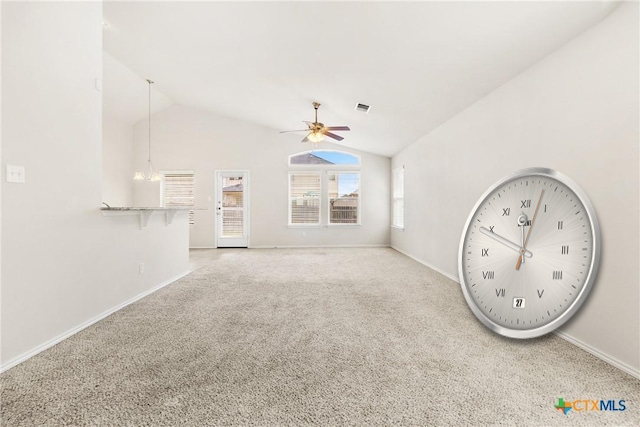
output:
11:49:03
